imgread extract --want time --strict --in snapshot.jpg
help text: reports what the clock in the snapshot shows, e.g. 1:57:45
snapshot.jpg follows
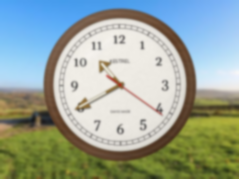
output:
10:40:21
